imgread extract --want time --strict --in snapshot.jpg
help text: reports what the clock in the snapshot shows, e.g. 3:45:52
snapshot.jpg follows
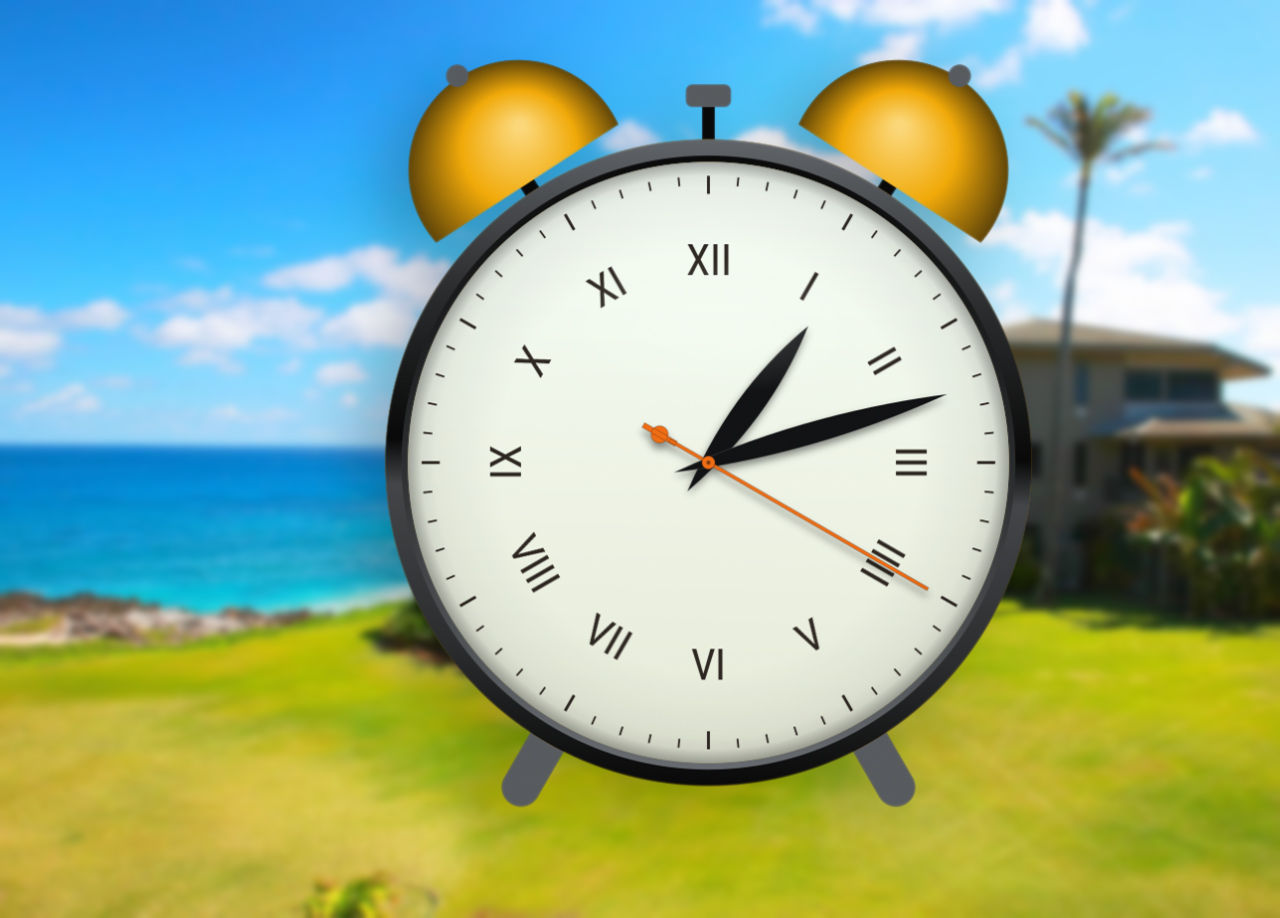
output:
1:12:20
